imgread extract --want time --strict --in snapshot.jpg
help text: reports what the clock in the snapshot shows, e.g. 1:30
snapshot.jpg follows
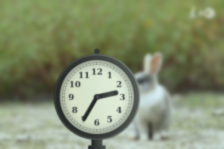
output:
2:35
